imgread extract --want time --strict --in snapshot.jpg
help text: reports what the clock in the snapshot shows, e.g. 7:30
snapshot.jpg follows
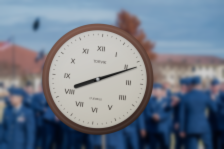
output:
8:11
